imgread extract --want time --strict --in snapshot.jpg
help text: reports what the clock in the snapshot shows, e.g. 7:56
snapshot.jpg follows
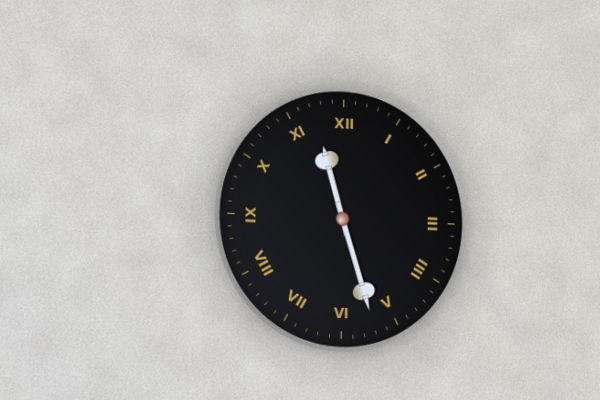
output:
11:27
